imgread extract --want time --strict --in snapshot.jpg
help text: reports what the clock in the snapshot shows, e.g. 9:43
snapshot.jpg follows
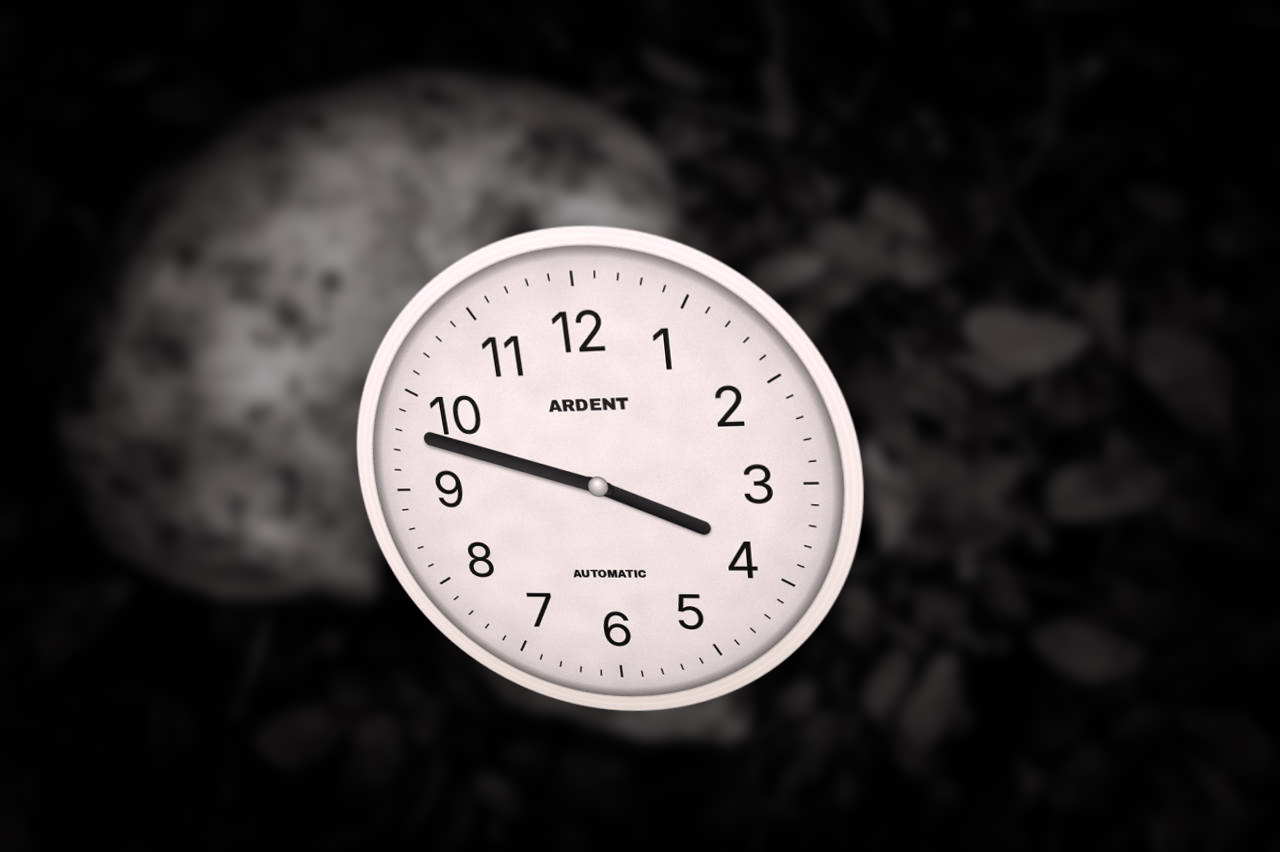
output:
3:48
